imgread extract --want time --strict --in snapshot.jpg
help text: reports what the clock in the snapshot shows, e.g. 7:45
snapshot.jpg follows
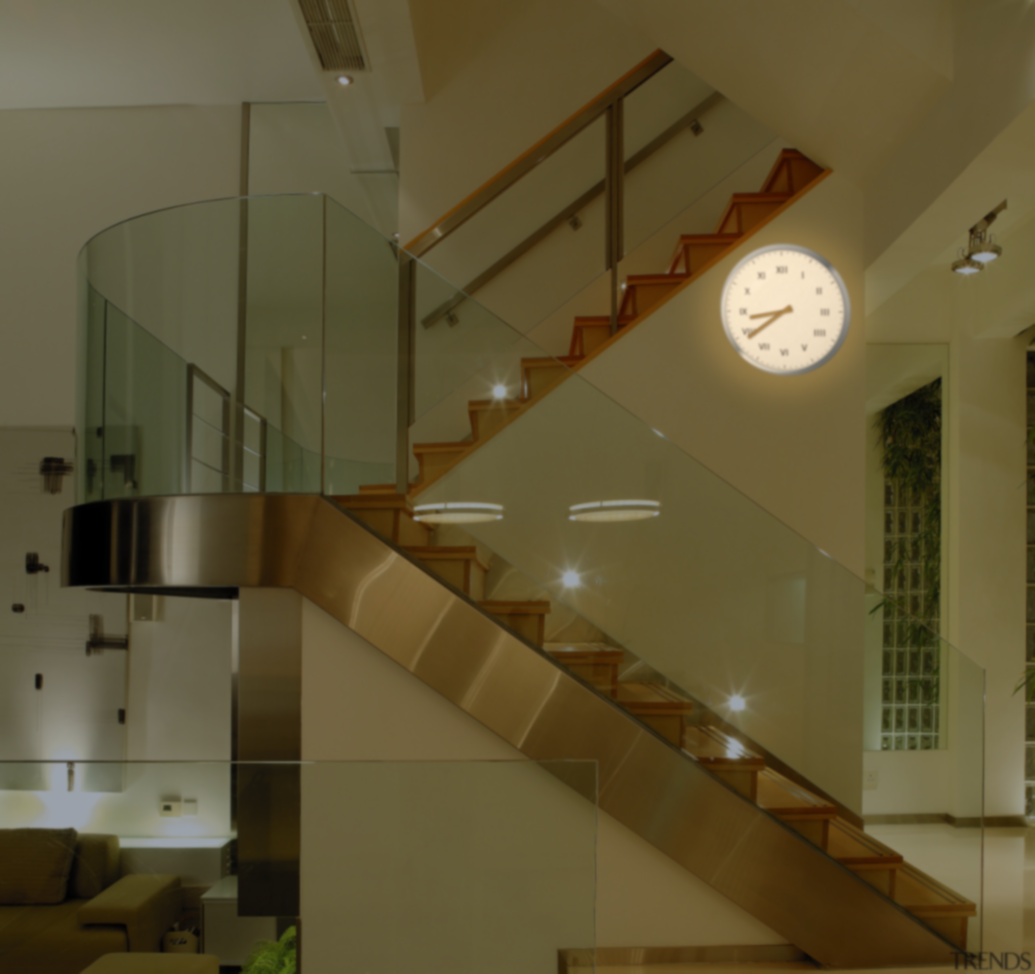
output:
8:39
